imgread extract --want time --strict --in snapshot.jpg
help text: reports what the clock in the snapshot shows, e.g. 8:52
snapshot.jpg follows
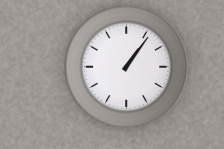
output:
1:06
